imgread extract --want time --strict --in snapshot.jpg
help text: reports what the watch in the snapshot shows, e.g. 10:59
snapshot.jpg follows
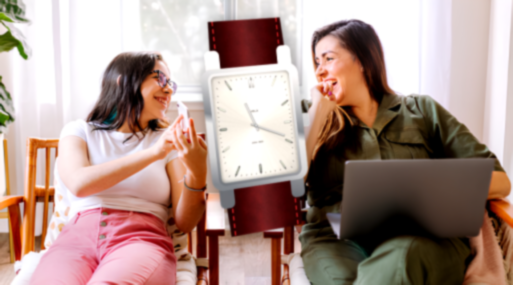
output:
11:19
